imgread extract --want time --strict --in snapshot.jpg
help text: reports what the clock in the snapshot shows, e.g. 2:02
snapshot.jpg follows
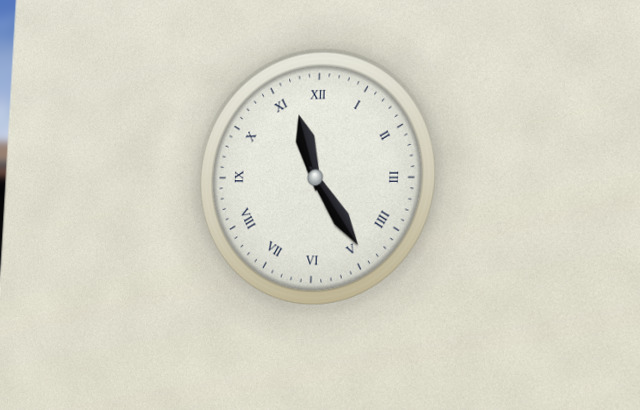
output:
11:24
